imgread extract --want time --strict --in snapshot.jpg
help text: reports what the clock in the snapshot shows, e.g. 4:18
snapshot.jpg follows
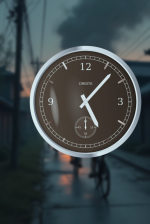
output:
5:07
